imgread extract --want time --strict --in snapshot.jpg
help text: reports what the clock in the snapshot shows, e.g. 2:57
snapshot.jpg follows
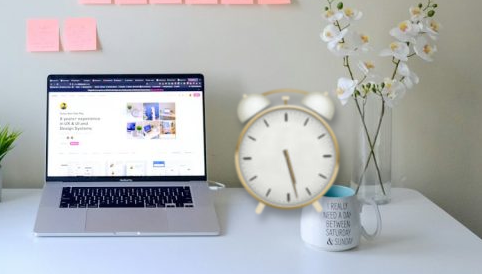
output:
5:28
